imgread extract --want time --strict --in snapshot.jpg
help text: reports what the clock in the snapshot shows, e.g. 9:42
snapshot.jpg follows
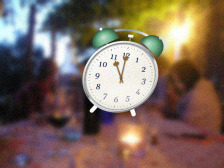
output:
11:00
